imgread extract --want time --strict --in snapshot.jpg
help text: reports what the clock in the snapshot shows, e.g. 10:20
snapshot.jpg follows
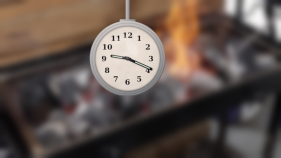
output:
9:19
